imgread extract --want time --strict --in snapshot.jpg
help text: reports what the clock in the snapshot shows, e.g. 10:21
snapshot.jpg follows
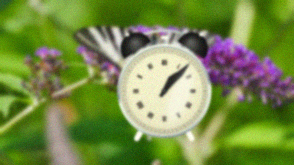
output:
1:07
